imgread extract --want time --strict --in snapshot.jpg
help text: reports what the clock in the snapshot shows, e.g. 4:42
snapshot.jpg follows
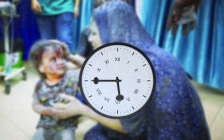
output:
5:45
